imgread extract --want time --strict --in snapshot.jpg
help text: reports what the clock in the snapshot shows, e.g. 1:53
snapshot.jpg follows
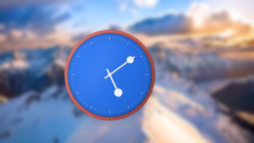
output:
5:09
